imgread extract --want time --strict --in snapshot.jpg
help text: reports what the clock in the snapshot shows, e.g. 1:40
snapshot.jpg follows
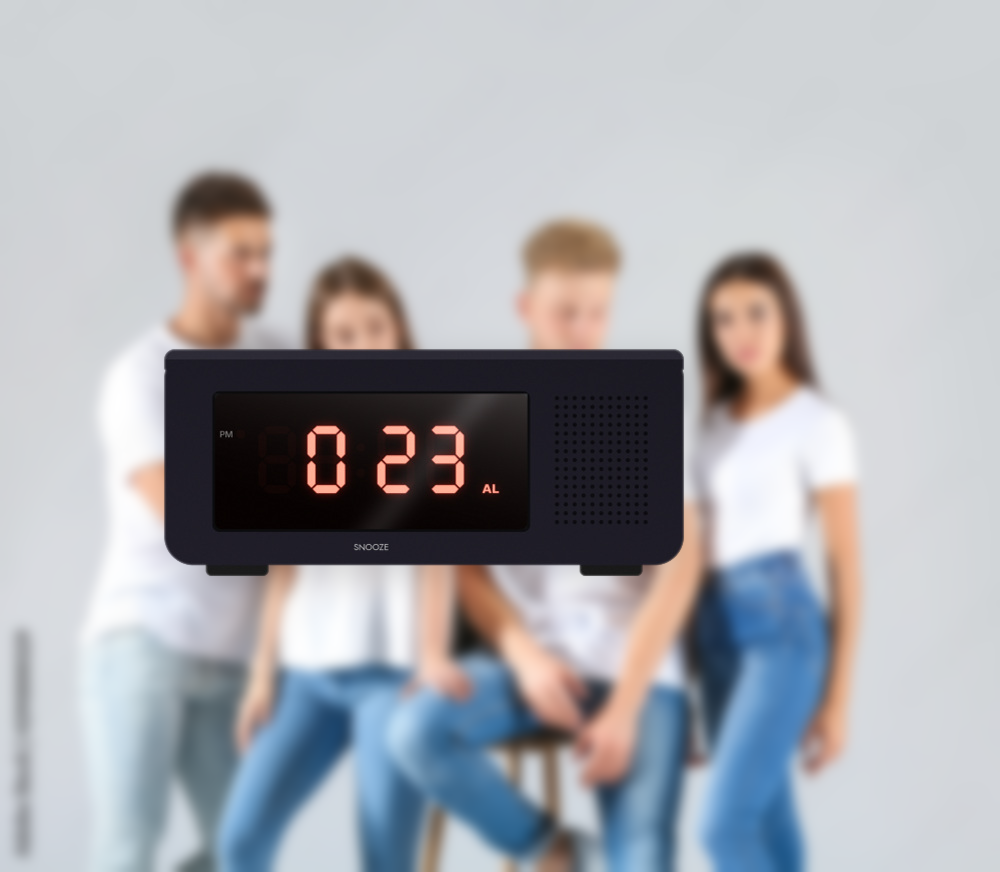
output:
0:23
